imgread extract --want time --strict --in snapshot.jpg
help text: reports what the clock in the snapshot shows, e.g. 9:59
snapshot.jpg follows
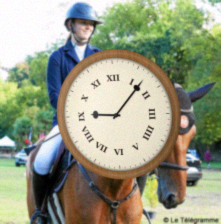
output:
9:07
